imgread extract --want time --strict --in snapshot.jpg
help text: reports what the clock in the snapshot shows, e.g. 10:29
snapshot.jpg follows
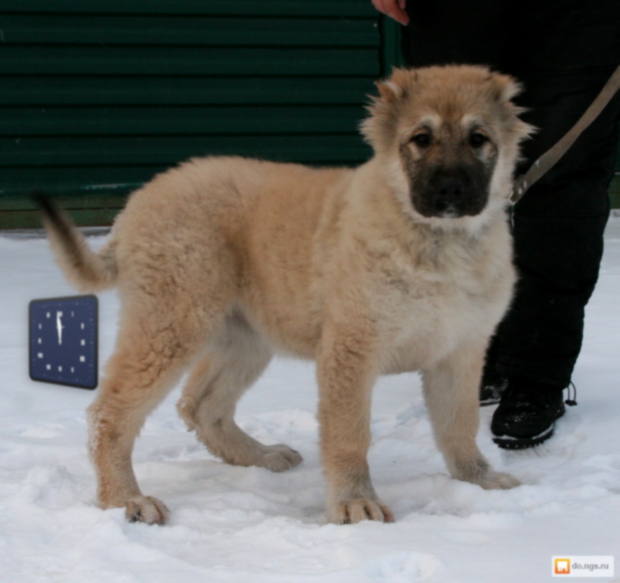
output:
11:59
